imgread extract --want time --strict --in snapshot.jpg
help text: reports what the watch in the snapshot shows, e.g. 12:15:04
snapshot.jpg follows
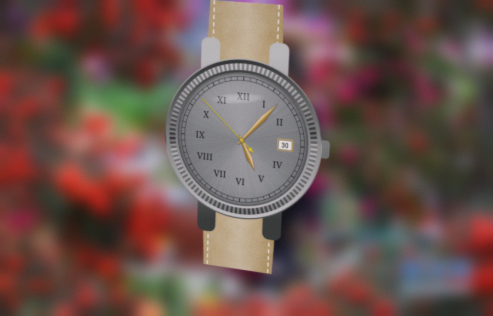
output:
5:06:52
